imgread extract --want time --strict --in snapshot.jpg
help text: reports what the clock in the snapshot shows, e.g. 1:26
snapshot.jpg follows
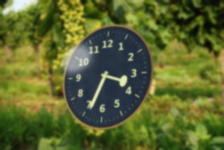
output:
3:34
